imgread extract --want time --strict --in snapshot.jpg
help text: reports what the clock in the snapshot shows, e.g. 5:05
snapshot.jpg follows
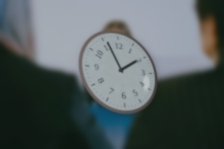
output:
1:56
